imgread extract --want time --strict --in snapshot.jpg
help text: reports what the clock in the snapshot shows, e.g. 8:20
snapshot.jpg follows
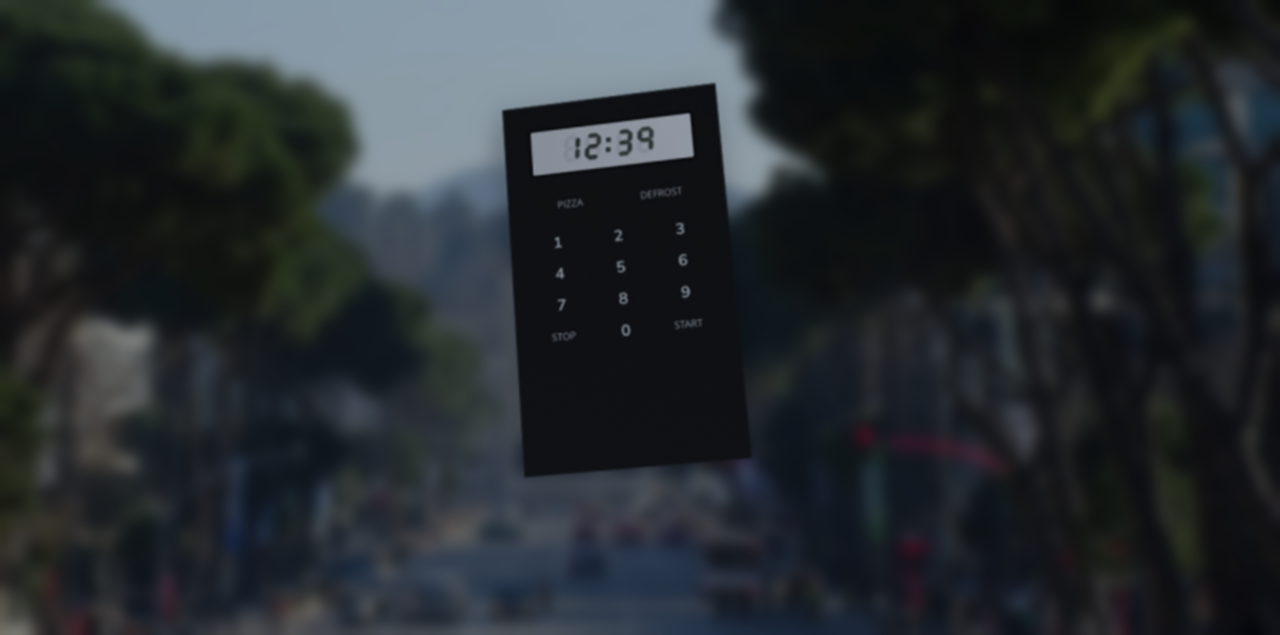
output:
12:39
